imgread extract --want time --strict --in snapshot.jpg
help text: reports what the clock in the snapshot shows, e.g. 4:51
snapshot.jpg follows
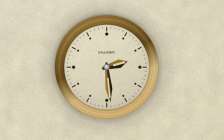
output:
2:29
